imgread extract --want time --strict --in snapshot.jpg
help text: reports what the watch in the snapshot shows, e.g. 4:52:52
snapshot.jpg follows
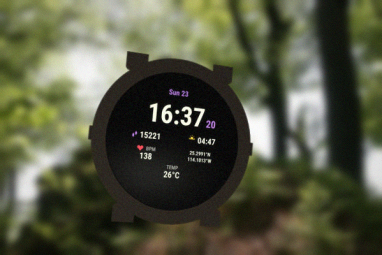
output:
16:37:20
